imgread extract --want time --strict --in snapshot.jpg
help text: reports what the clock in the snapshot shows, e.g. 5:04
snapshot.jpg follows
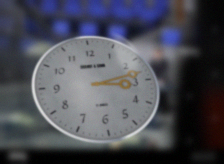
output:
3:13
